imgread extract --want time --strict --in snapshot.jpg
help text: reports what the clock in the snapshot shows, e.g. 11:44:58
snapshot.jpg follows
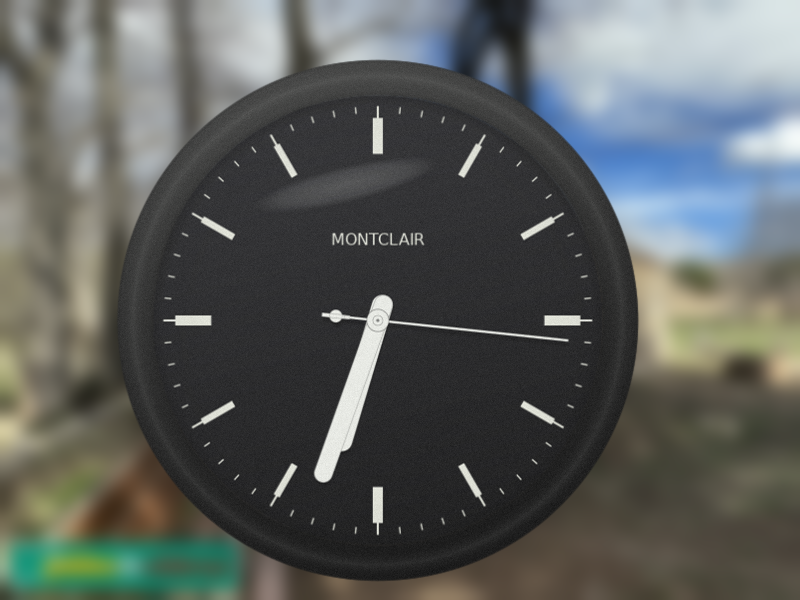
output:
6:33:16
